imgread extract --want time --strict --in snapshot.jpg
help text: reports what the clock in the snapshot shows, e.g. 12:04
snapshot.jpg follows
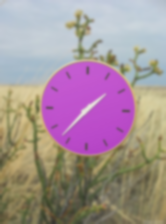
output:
1:37
